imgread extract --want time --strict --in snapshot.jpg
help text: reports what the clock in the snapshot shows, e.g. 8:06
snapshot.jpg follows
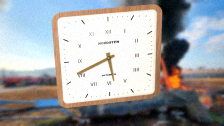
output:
5:41
